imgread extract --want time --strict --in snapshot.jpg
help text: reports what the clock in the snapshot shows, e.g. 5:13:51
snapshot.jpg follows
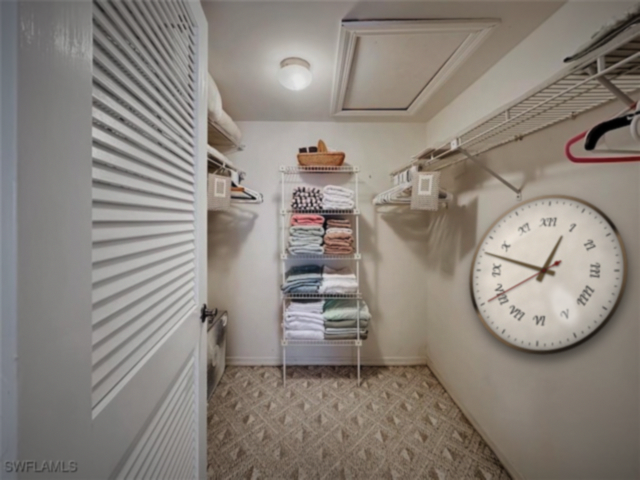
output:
12:47:40
